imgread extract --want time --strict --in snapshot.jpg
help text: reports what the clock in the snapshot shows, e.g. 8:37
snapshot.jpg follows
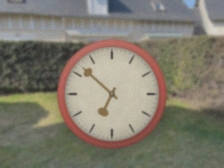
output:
6:52
